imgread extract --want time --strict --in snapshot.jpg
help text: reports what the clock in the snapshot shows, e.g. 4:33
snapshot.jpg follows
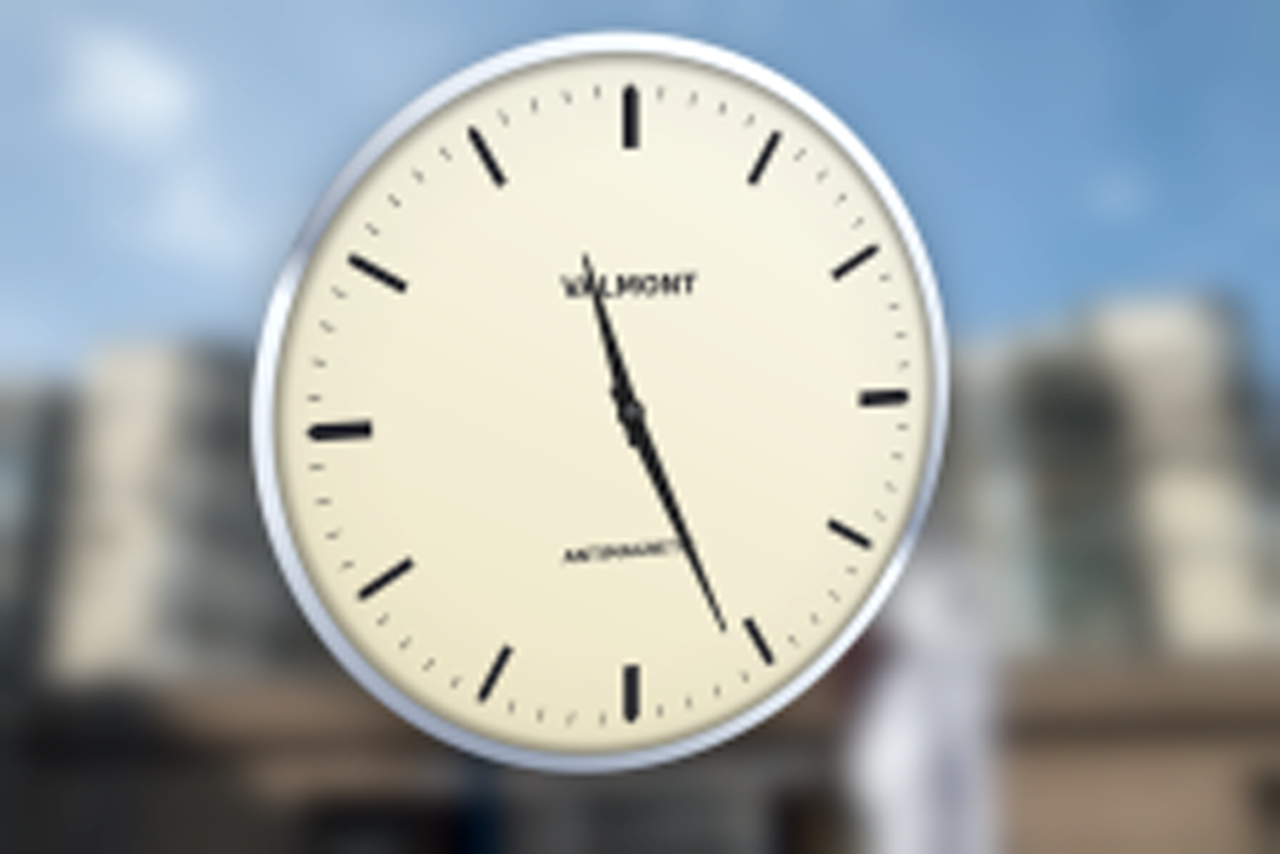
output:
11:26
